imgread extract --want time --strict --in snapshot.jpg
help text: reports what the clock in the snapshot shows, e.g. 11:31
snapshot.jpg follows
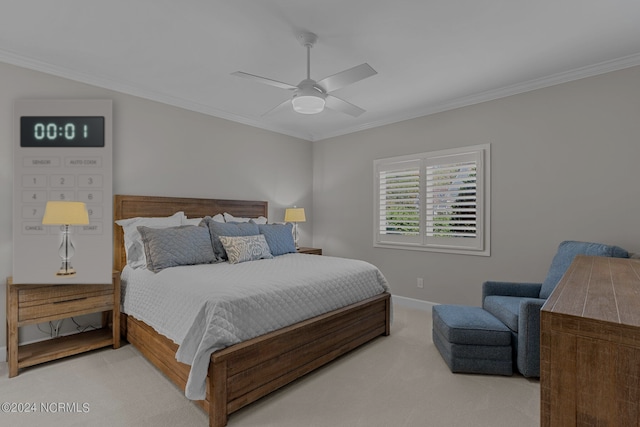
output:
0:01
